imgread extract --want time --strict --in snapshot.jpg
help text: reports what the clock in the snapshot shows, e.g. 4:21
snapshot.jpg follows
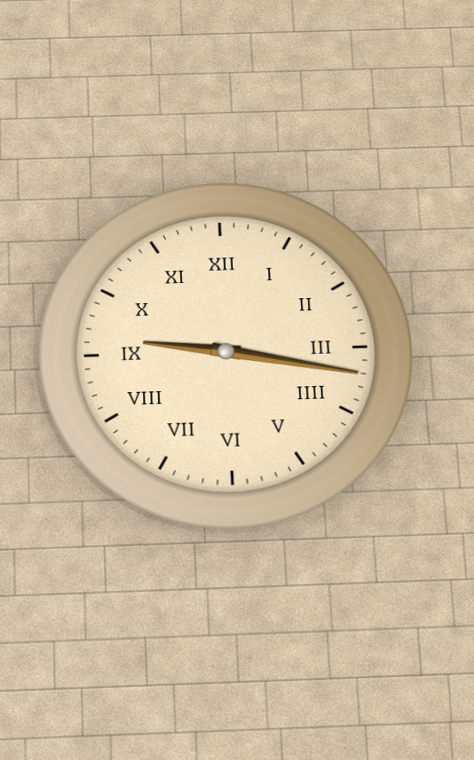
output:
9:17
